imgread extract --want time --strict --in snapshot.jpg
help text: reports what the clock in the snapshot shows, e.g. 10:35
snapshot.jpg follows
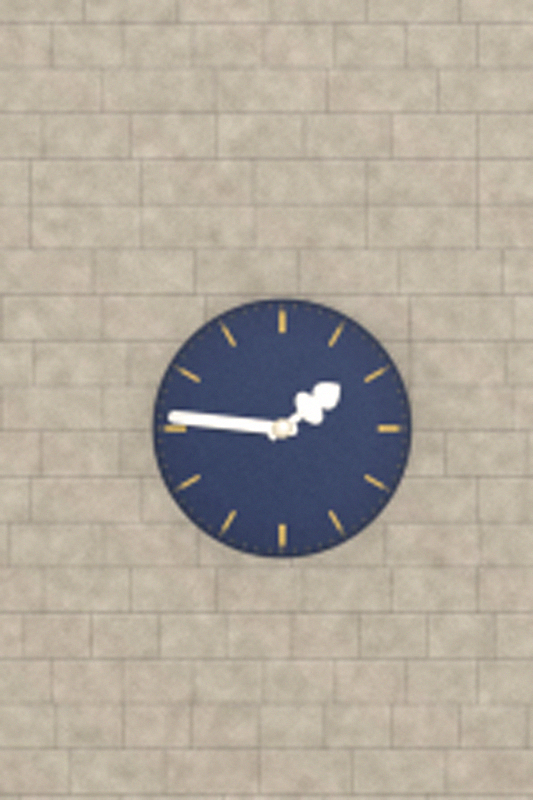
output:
1:46
